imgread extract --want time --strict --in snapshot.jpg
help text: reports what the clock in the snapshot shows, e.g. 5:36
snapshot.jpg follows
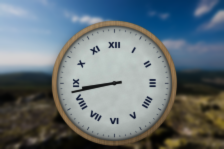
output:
8:43
